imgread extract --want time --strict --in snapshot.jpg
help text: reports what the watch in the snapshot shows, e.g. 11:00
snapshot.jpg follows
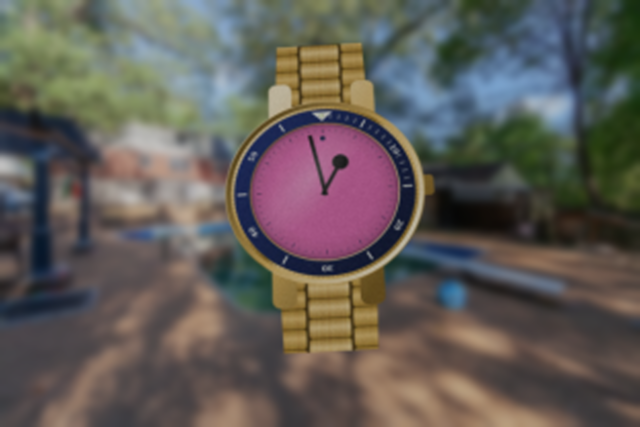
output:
12:58
